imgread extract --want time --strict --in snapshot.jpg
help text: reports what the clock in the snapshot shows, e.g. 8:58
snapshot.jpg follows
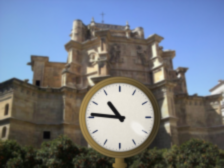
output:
10:46
